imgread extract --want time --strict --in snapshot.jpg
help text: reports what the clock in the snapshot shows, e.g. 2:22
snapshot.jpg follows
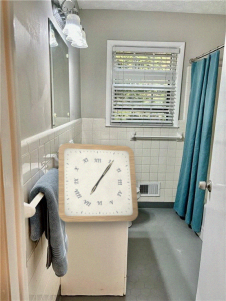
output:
7:06
